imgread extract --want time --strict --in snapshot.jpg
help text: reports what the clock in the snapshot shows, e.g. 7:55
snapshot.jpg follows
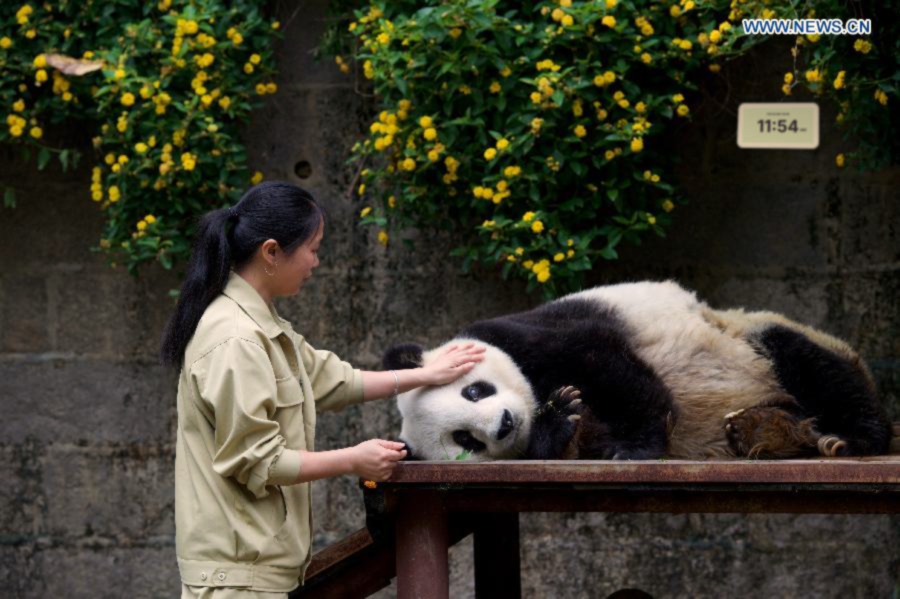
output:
11:54
